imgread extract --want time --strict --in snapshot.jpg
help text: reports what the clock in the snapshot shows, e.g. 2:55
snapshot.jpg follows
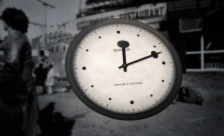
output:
12:12
